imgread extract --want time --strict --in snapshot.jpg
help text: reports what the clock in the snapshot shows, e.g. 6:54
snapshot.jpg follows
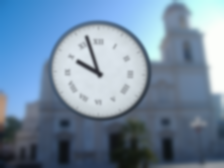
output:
9:57
